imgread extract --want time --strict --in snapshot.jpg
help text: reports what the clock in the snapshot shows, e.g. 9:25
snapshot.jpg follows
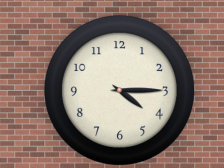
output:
4:15
